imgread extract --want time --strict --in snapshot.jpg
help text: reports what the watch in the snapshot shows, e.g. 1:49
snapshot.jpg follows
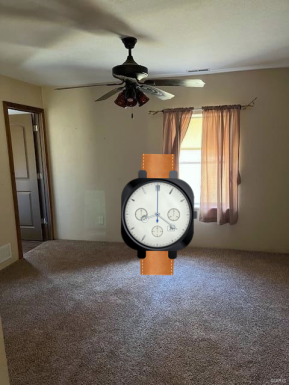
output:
8:21
